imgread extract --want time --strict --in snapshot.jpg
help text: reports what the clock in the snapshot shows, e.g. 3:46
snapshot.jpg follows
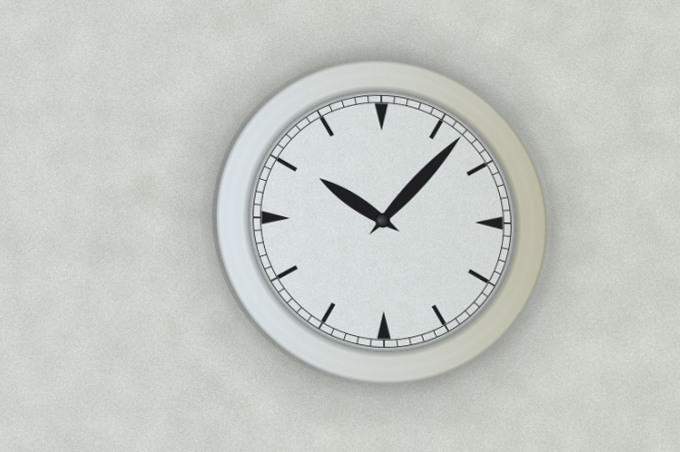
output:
10:07
